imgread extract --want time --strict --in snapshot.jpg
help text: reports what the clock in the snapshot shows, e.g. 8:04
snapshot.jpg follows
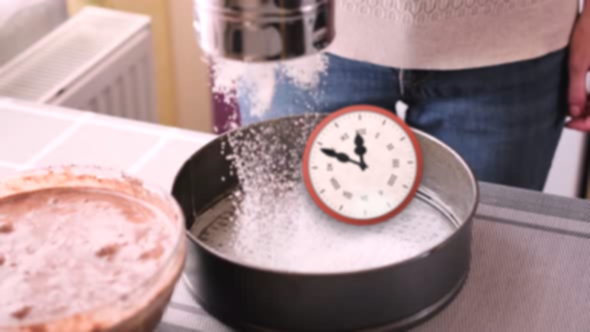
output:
11:49
